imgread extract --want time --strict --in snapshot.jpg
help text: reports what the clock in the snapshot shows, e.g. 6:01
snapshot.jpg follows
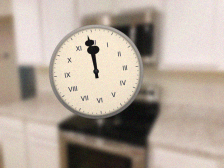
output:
11:59
